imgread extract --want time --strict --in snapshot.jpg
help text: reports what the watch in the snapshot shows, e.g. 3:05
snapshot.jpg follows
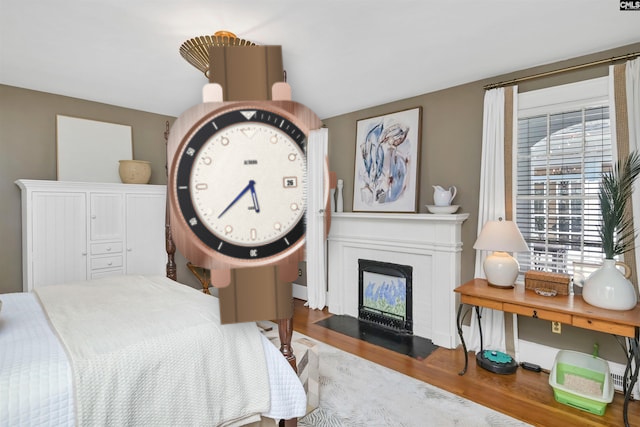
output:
5:38
